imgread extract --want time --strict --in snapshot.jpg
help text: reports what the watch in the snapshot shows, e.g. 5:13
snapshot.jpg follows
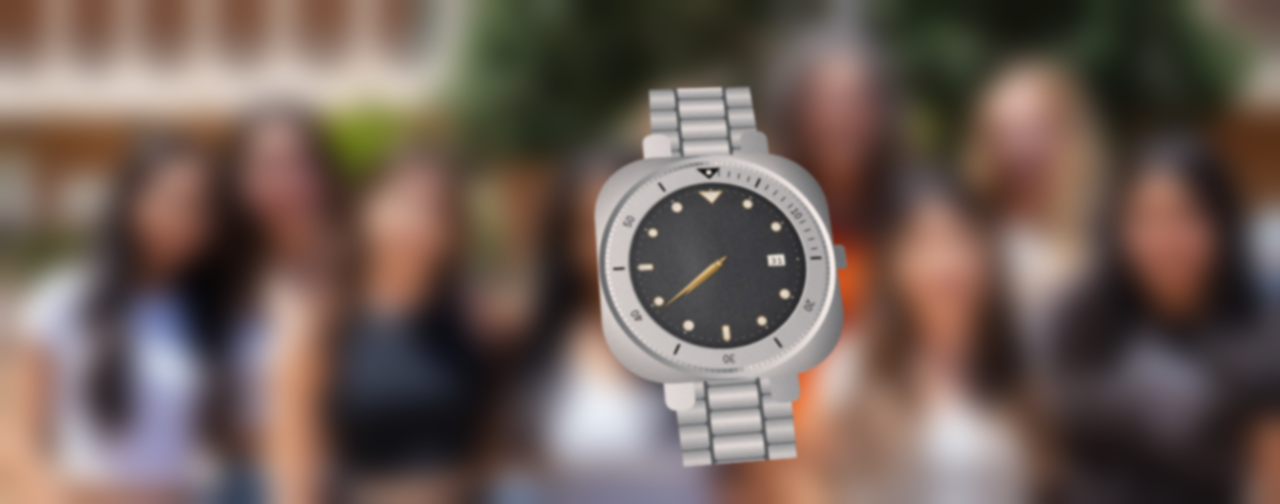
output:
7:39
